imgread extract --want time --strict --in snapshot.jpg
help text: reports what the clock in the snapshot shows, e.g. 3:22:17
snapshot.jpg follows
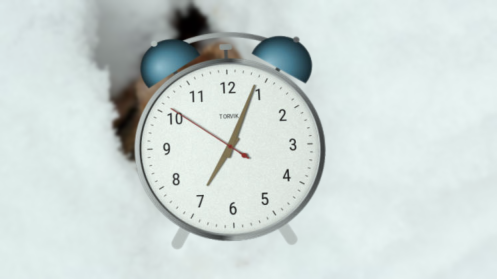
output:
7:03:51
